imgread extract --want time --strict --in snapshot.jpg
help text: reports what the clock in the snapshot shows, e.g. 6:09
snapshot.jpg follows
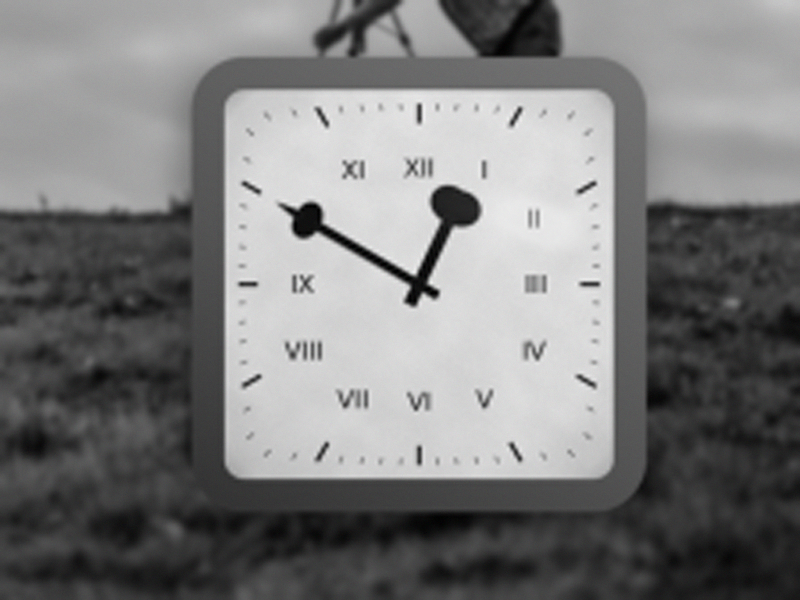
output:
12:50
